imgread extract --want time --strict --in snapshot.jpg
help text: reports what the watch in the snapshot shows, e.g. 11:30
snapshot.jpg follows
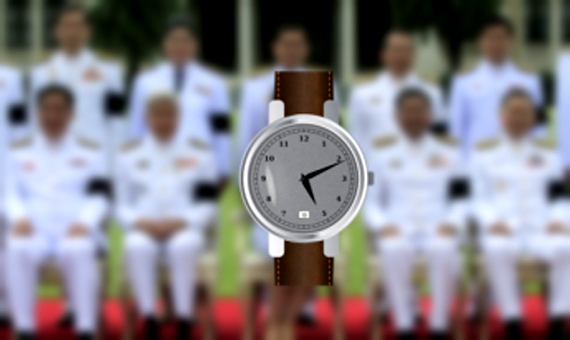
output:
5:11
